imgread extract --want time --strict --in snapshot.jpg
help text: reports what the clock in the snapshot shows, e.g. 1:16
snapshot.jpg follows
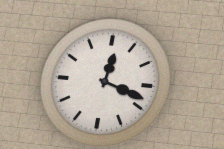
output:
12:18
